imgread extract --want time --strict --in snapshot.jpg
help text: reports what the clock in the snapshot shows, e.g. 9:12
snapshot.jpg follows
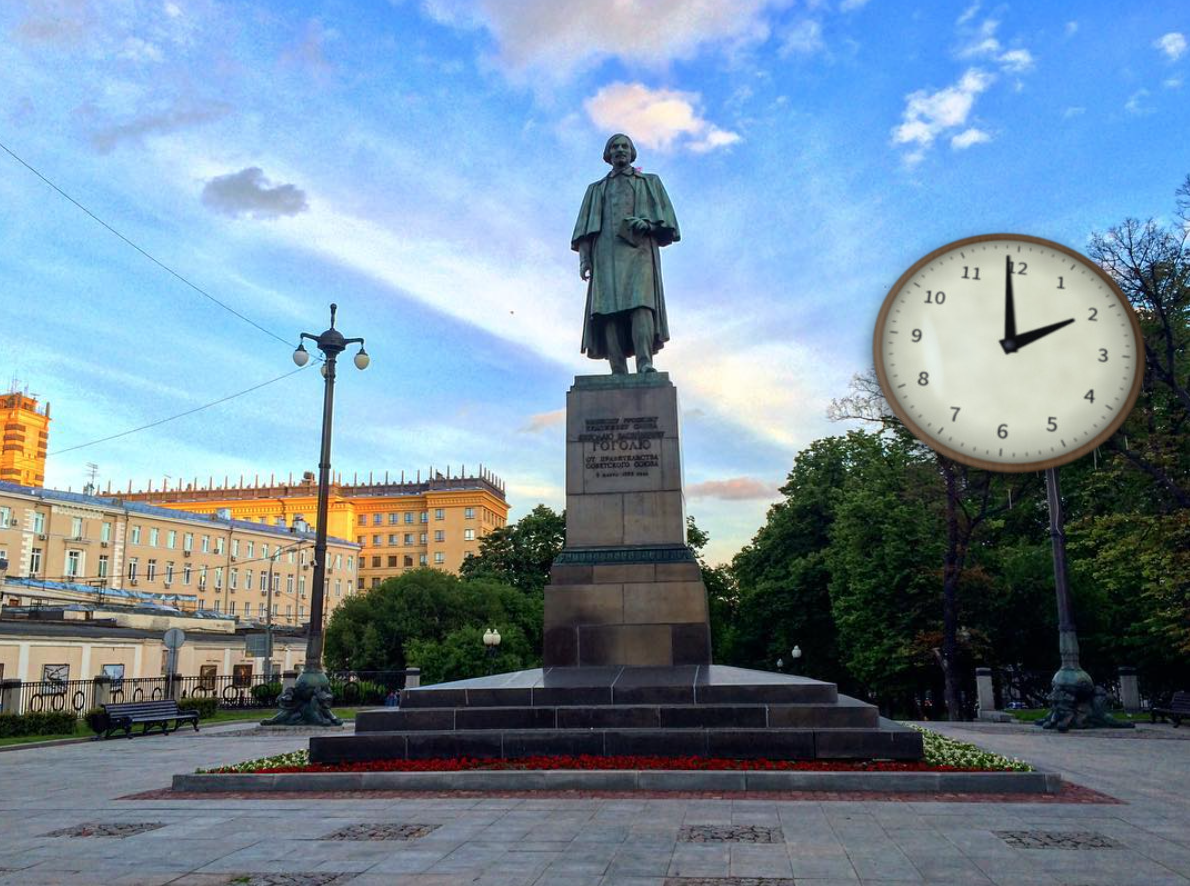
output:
1:59
